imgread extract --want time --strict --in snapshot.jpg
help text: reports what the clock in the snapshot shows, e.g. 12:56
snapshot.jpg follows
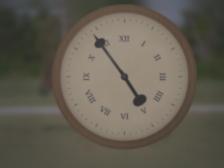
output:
4:54
